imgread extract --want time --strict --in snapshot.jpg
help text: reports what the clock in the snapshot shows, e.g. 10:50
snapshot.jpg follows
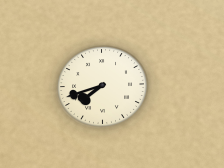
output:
7:42
